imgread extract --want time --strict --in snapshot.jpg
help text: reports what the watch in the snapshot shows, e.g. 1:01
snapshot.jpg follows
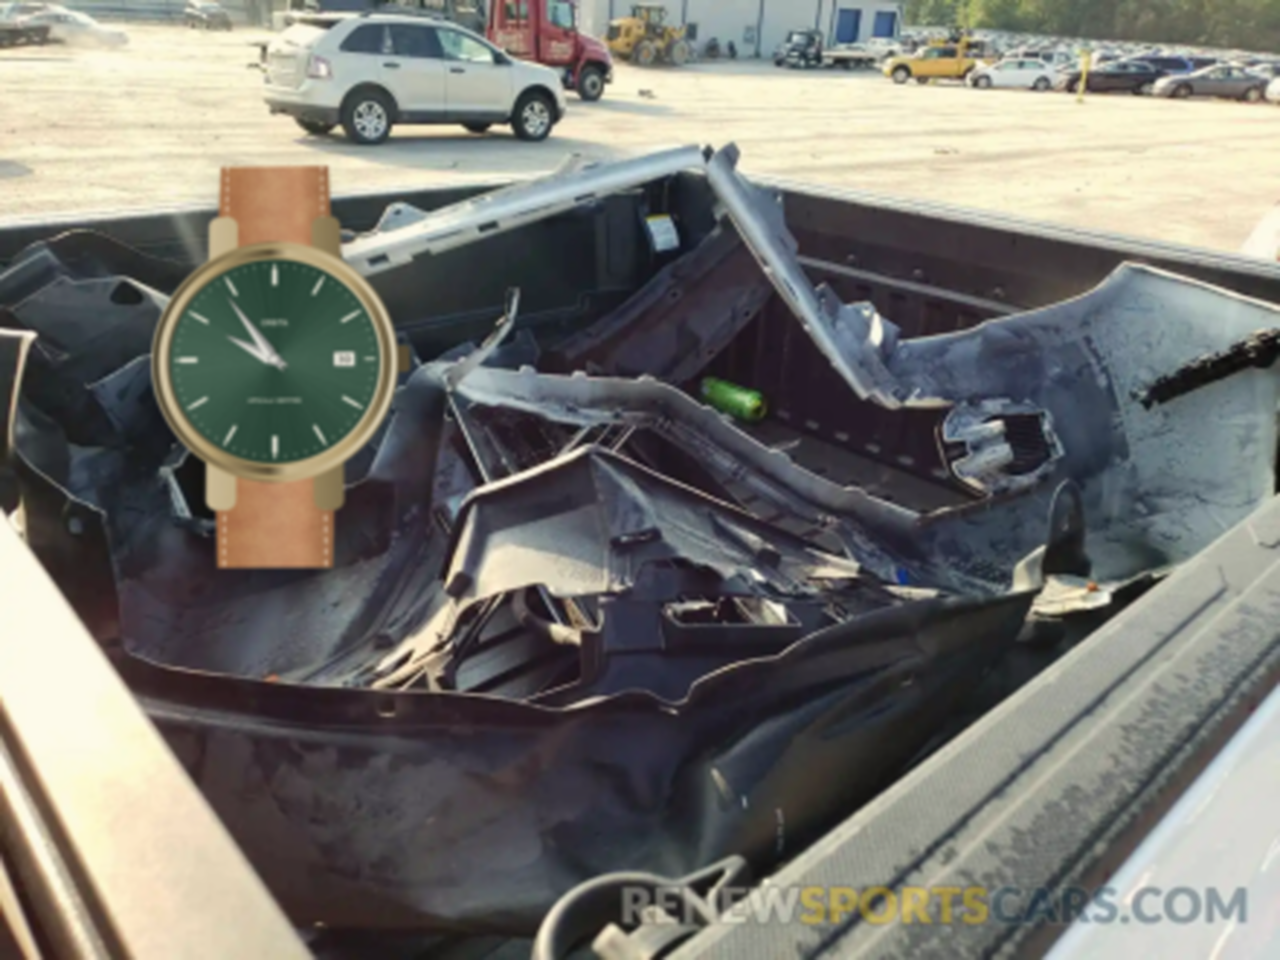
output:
9:54
